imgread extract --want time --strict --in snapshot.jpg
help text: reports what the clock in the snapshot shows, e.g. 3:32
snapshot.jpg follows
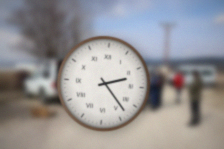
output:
2:23
